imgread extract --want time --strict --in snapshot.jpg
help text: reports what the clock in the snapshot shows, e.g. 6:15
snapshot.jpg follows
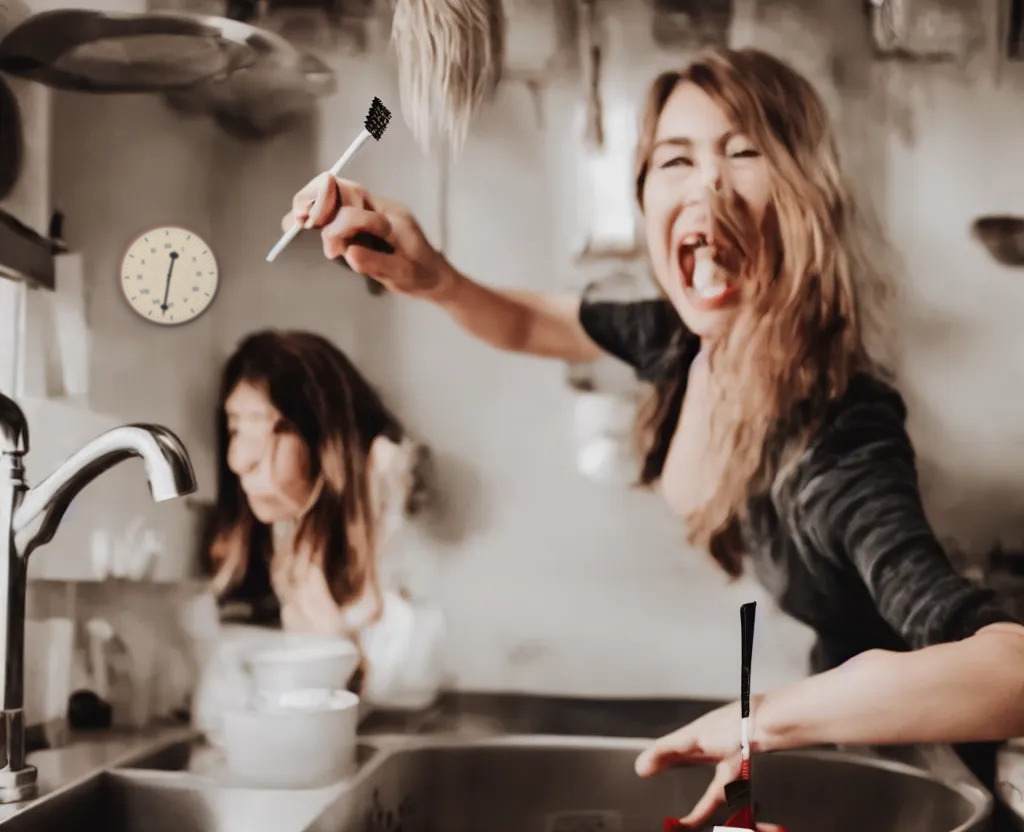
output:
12:32
